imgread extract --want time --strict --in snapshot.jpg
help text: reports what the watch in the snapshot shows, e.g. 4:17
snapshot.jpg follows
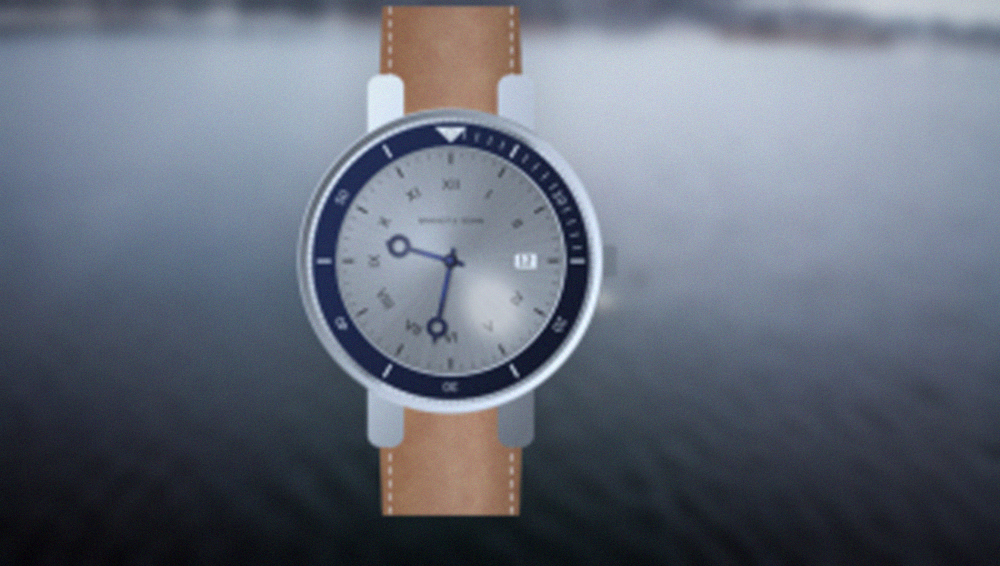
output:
9:32
